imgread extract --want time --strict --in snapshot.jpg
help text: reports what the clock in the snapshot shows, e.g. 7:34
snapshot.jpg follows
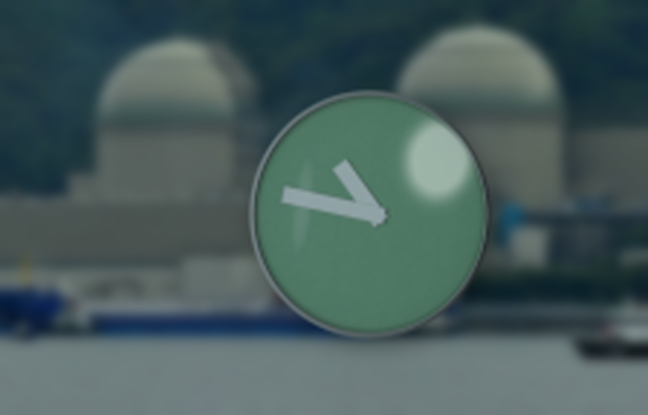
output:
10:47
